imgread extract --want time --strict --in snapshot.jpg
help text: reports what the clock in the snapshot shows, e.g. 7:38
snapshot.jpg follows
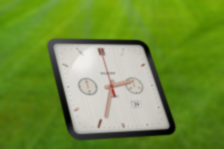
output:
2:34
